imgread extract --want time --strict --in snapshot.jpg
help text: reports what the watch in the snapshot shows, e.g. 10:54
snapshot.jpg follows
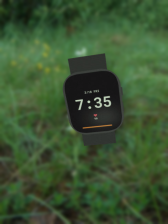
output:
7:35
